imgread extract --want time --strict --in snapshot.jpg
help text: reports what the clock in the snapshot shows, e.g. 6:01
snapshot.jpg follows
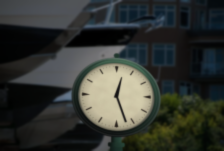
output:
12:27
